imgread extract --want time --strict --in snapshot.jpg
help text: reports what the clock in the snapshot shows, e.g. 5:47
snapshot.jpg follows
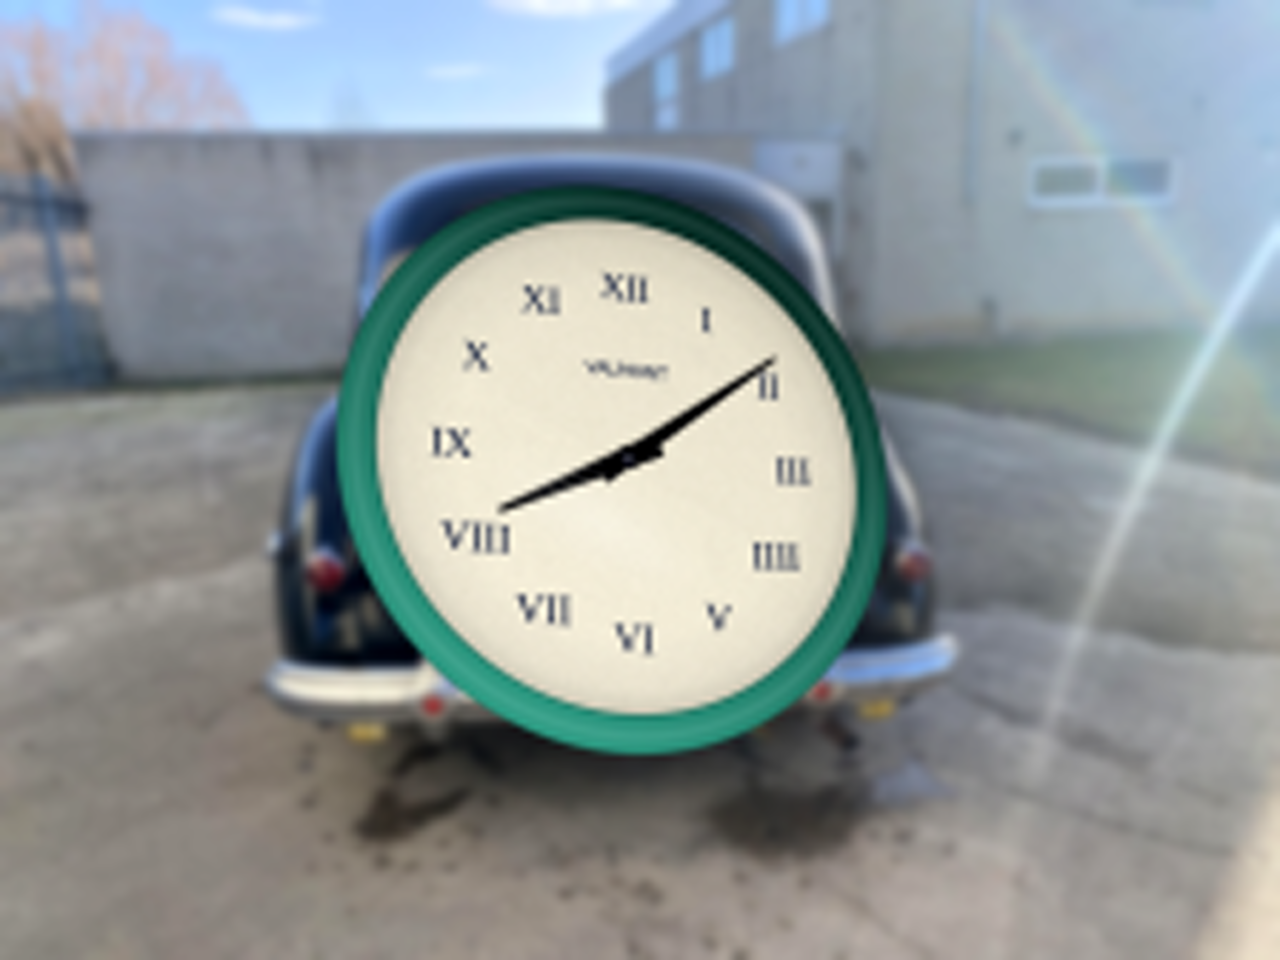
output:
8:09
